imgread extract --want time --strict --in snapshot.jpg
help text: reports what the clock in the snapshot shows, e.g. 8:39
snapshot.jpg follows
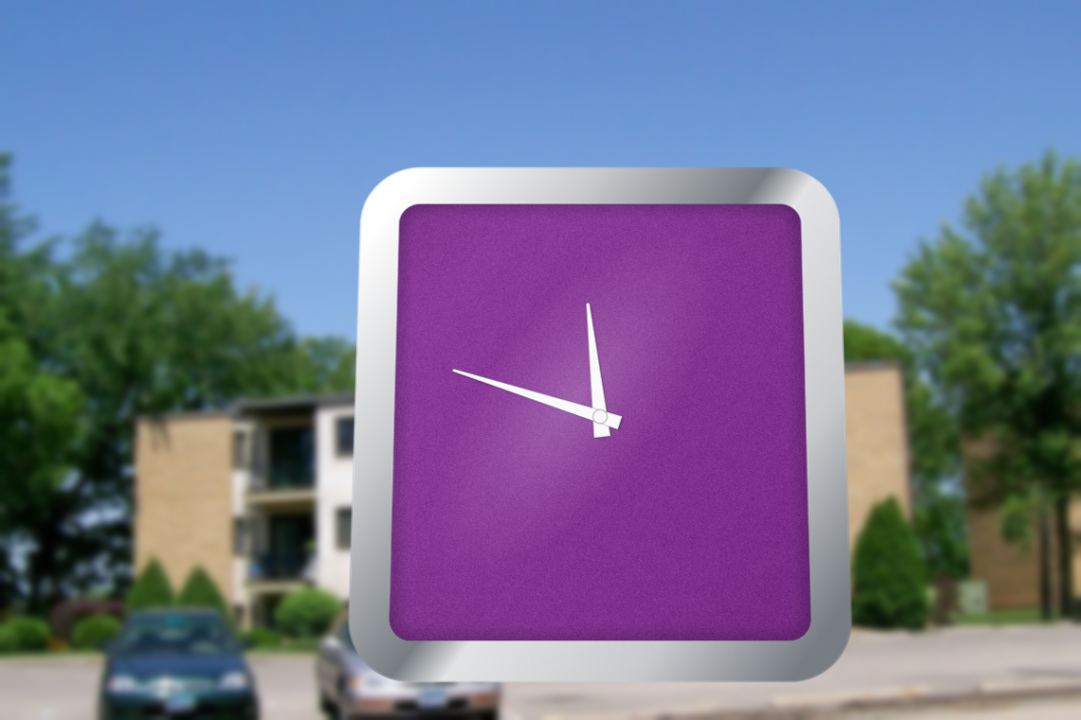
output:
11:48
